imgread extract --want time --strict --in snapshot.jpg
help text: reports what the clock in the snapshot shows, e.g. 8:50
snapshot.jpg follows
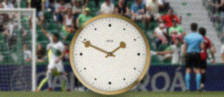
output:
1:49
